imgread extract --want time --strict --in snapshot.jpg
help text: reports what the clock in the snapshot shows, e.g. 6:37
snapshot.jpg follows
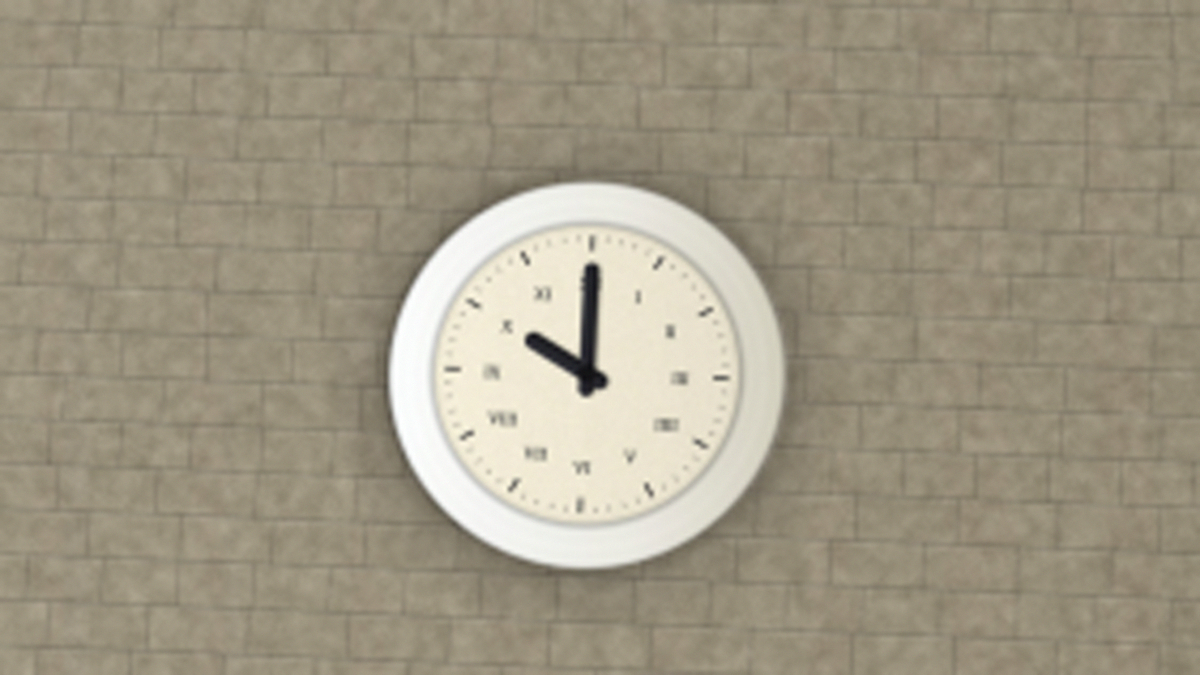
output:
10:00
